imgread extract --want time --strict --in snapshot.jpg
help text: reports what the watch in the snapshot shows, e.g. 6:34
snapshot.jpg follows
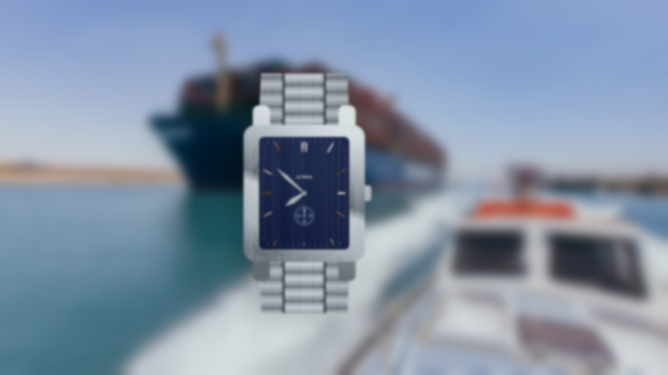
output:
7:52
